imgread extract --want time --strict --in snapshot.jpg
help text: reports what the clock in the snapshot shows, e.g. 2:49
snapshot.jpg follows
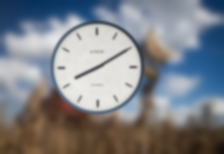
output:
8:10
